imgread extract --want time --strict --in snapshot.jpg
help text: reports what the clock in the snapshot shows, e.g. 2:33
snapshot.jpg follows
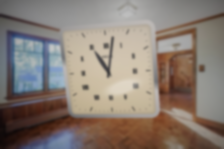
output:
11:02
